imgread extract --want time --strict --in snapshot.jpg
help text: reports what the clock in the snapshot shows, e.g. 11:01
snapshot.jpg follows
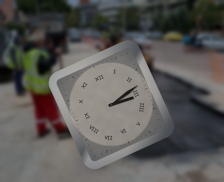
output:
3:13
